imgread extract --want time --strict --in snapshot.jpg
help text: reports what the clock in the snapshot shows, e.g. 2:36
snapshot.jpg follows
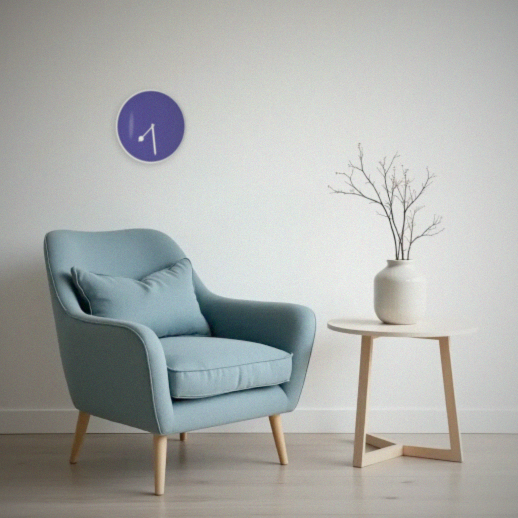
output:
7:29
